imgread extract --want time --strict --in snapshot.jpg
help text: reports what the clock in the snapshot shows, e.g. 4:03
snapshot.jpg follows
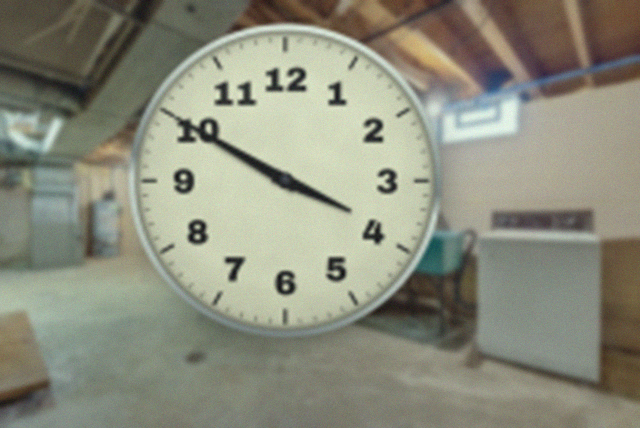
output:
3:50
